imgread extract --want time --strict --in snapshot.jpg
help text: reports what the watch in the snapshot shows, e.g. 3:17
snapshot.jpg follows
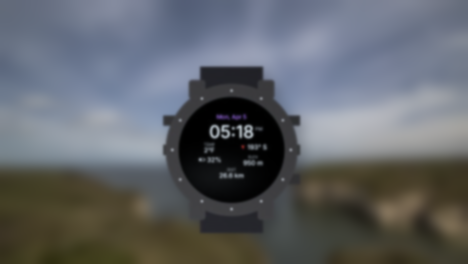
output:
5:18
